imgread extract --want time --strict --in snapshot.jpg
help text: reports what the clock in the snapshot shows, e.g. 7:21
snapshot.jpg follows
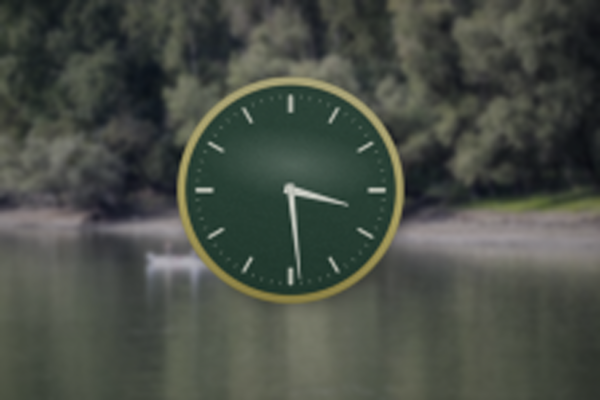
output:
3:29
